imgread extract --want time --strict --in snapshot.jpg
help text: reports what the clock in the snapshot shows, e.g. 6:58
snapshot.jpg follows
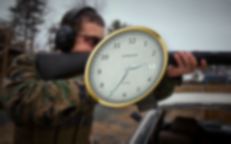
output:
2:35
